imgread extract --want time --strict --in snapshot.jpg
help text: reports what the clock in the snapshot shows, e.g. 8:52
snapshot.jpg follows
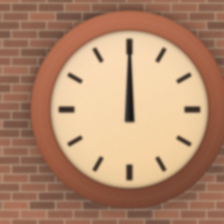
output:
12:00
